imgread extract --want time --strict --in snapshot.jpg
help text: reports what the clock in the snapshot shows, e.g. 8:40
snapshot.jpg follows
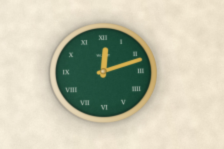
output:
12:12
